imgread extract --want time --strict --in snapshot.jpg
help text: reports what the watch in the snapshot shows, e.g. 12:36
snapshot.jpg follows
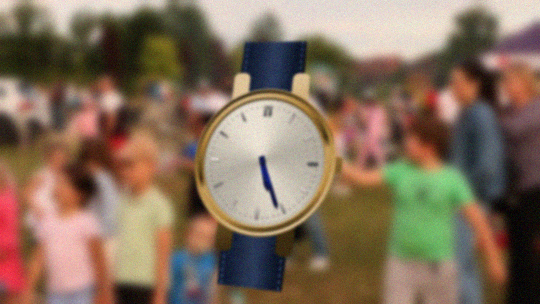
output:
5:26
